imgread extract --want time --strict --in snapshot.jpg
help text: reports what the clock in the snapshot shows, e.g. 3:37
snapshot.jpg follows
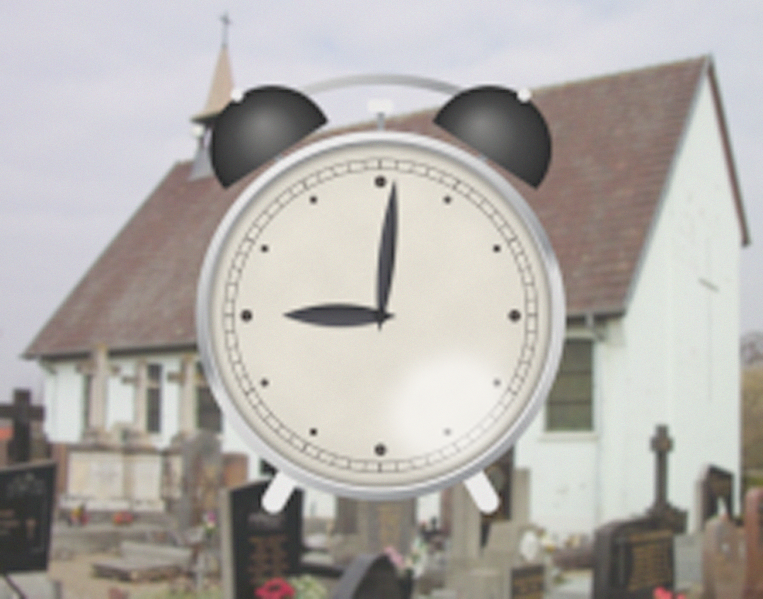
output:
9:01
